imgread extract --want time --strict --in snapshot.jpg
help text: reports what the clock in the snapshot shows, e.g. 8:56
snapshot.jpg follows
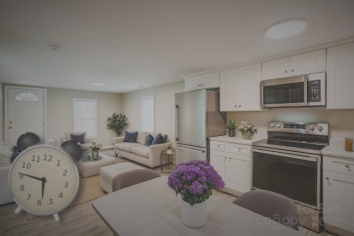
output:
5:46
